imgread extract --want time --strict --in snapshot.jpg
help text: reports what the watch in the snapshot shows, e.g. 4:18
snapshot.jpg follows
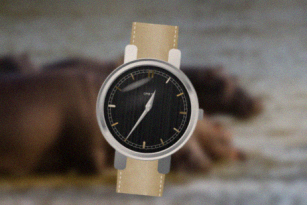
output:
12:35
